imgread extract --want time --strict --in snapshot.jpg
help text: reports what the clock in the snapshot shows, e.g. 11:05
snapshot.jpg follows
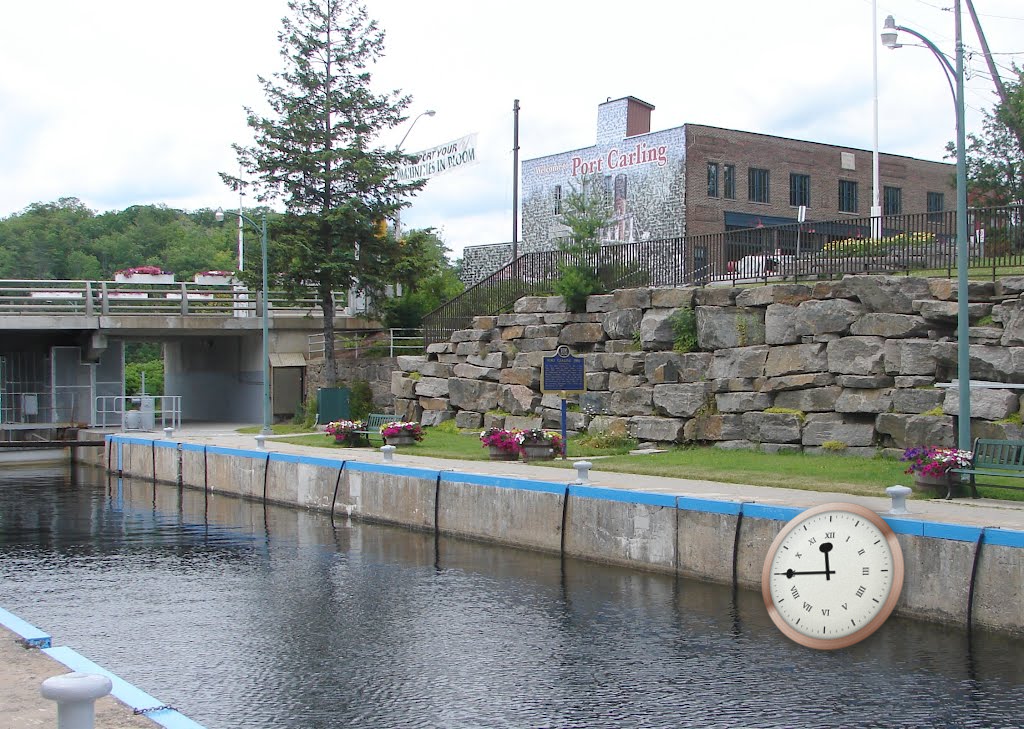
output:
11:45
